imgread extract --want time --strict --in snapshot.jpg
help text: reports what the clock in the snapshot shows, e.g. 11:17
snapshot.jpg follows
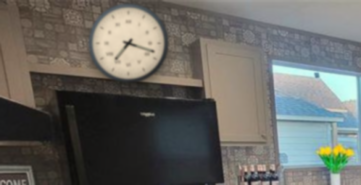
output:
7:18
